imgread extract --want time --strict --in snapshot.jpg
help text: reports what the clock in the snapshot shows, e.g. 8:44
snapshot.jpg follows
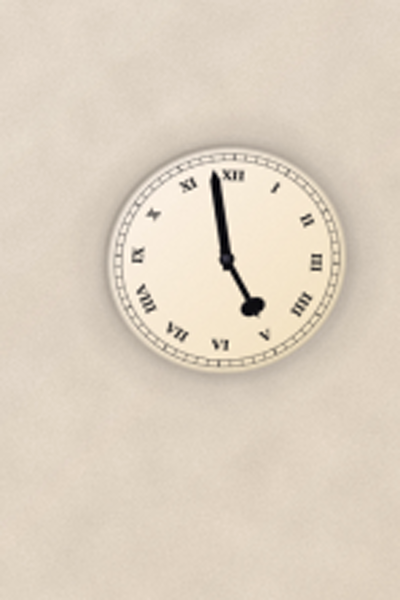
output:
4:58
